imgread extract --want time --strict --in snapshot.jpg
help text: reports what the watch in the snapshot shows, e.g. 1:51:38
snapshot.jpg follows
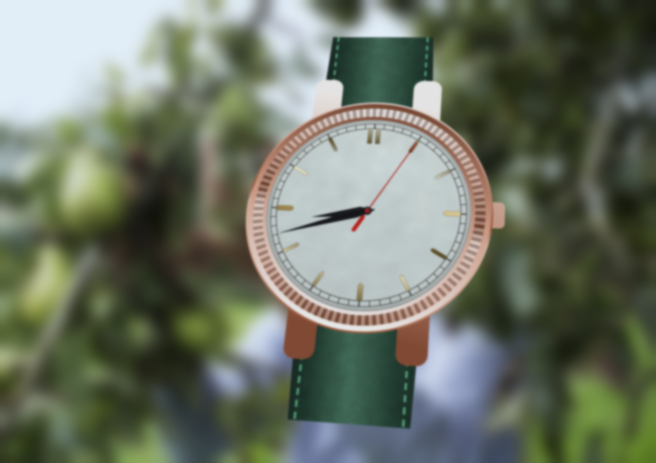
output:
8:42:05
